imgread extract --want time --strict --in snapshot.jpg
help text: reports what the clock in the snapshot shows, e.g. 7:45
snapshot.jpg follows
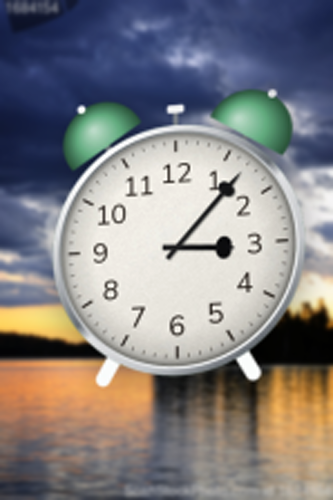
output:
3:07
